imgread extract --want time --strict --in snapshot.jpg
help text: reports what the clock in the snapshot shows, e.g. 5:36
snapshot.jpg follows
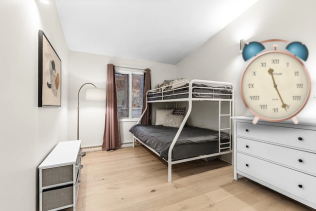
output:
11:26
